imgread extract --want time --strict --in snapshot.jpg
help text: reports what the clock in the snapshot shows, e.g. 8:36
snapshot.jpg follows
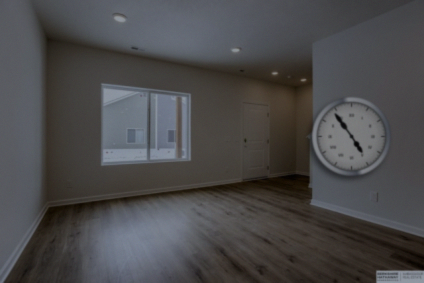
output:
4:54
